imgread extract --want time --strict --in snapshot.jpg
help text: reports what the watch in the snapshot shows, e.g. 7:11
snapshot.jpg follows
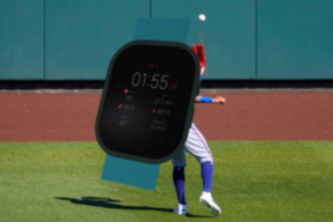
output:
1:55
